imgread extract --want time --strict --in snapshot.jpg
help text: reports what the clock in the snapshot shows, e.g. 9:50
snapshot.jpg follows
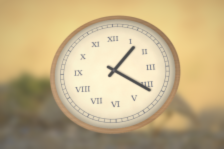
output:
1:21
